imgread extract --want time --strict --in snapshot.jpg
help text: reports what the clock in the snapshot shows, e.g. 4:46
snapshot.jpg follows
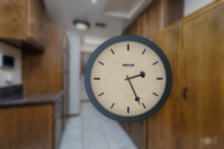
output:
2:26
